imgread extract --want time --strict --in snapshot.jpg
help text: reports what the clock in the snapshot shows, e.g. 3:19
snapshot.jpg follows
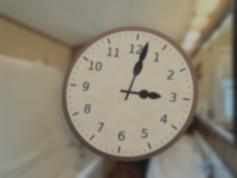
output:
3:02
